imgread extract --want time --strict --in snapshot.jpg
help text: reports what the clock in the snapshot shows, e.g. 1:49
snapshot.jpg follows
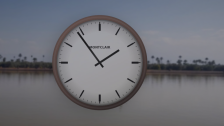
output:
1:54
